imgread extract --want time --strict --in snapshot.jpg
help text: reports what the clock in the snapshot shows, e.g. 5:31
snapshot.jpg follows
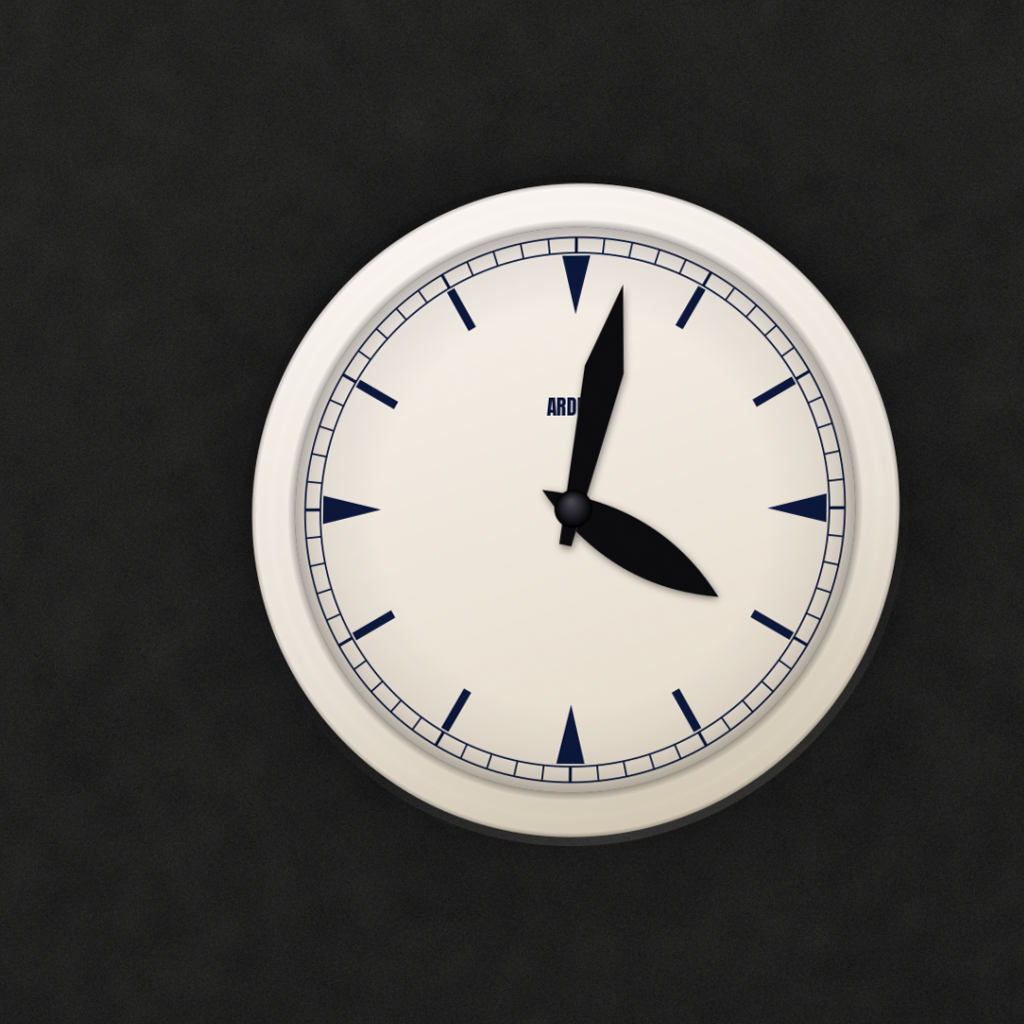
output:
4:02
